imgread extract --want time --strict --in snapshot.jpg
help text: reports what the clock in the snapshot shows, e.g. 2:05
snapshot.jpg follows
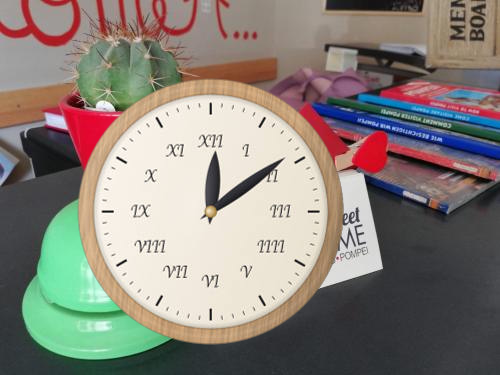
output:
12:09
